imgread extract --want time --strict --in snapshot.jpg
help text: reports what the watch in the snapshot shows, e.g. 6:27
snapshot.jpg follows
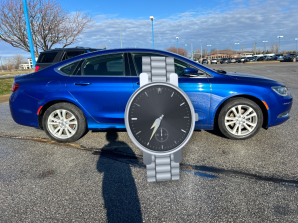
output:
7:35
